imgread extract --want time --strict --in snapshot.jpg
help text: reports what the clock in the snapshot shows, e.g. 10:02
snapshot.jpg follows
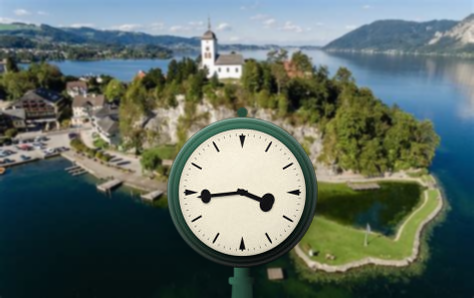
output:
3:44
